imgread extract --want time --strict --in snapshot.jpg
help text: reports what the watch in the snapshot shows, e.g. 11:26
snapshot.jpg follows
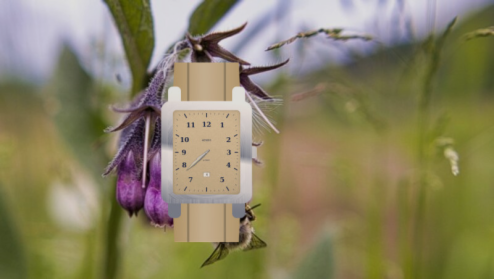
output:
7:38
